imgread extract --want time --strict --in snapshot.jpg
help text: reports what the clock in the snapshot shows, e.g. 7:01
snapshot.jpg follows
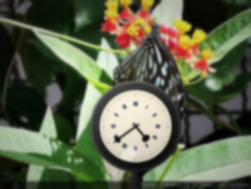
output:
4:39
